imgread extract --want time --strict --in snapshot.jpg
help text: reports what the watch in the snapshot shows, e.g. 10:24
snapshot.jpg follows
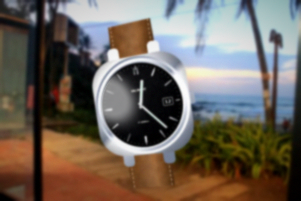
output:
12:23
